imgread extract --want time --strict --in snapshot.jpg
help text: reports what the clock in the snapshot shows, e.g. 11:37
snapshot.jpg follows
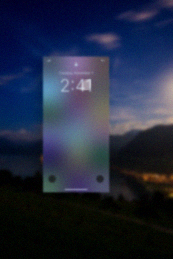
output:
2:41
